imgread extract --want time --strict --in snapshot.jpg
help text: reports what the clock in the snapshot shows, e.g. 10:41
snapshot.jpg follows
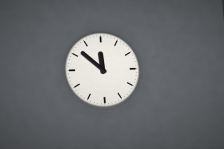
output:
11:52
